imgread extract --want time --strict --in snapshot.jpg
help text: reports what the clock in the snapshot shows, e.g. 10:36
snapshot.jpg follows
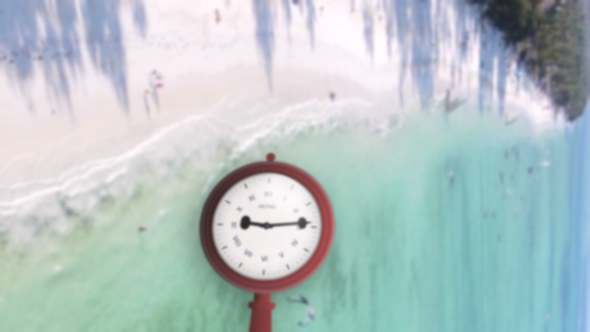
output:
9:14
